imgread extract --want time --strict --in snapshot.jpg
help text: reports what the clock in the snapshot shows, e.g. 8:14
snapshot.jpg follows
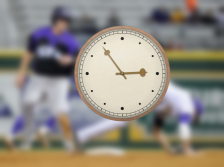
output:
2:54
